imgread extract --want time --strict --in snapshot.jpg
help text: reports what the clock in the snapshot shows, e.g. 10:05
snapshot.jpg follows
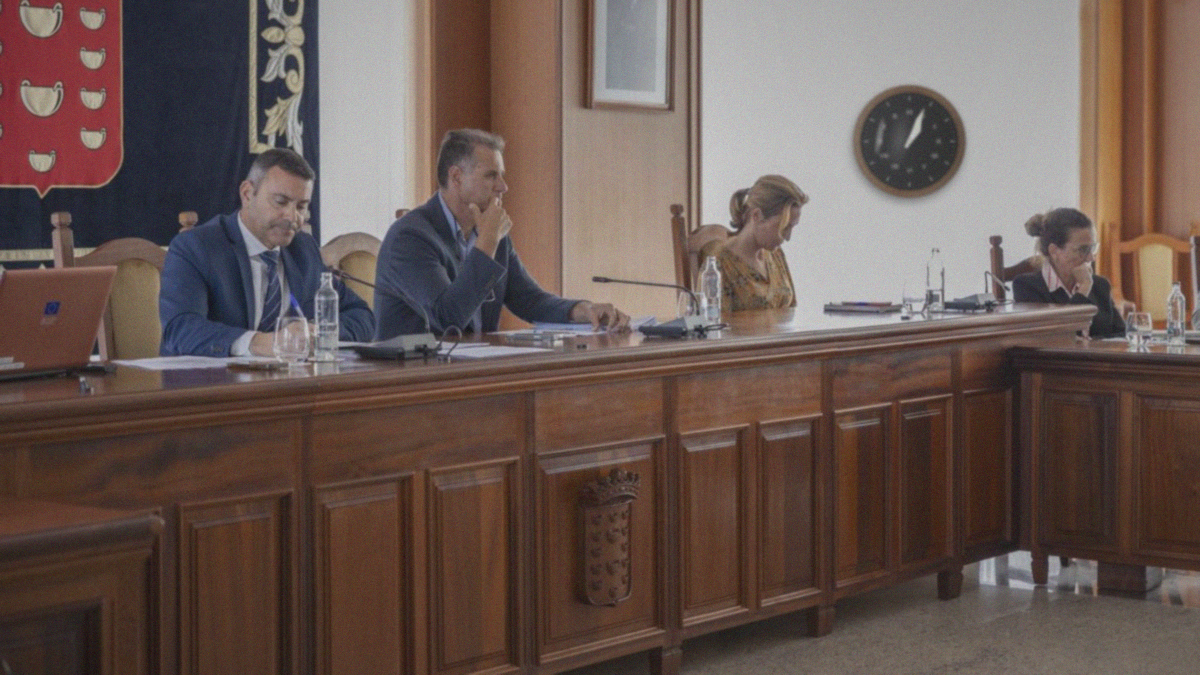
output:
1:04
